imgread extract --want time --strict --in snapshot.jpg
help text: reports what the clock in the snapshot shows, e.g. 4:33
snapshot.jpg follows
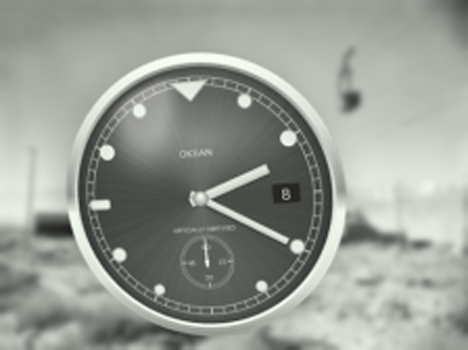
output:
2:20
